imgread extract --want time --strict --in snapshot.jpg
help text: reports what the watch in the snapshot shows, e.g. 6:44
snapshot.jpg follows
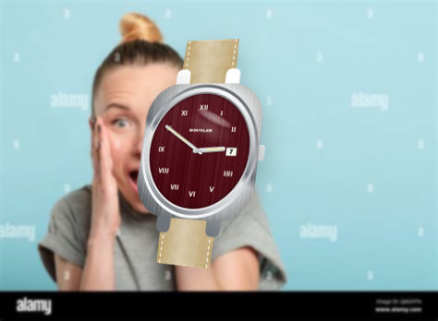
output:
2:50
